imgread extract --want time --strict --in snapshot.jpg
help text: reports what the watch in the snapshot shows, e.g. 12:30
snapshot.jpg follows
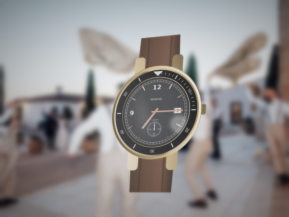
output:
7:15
